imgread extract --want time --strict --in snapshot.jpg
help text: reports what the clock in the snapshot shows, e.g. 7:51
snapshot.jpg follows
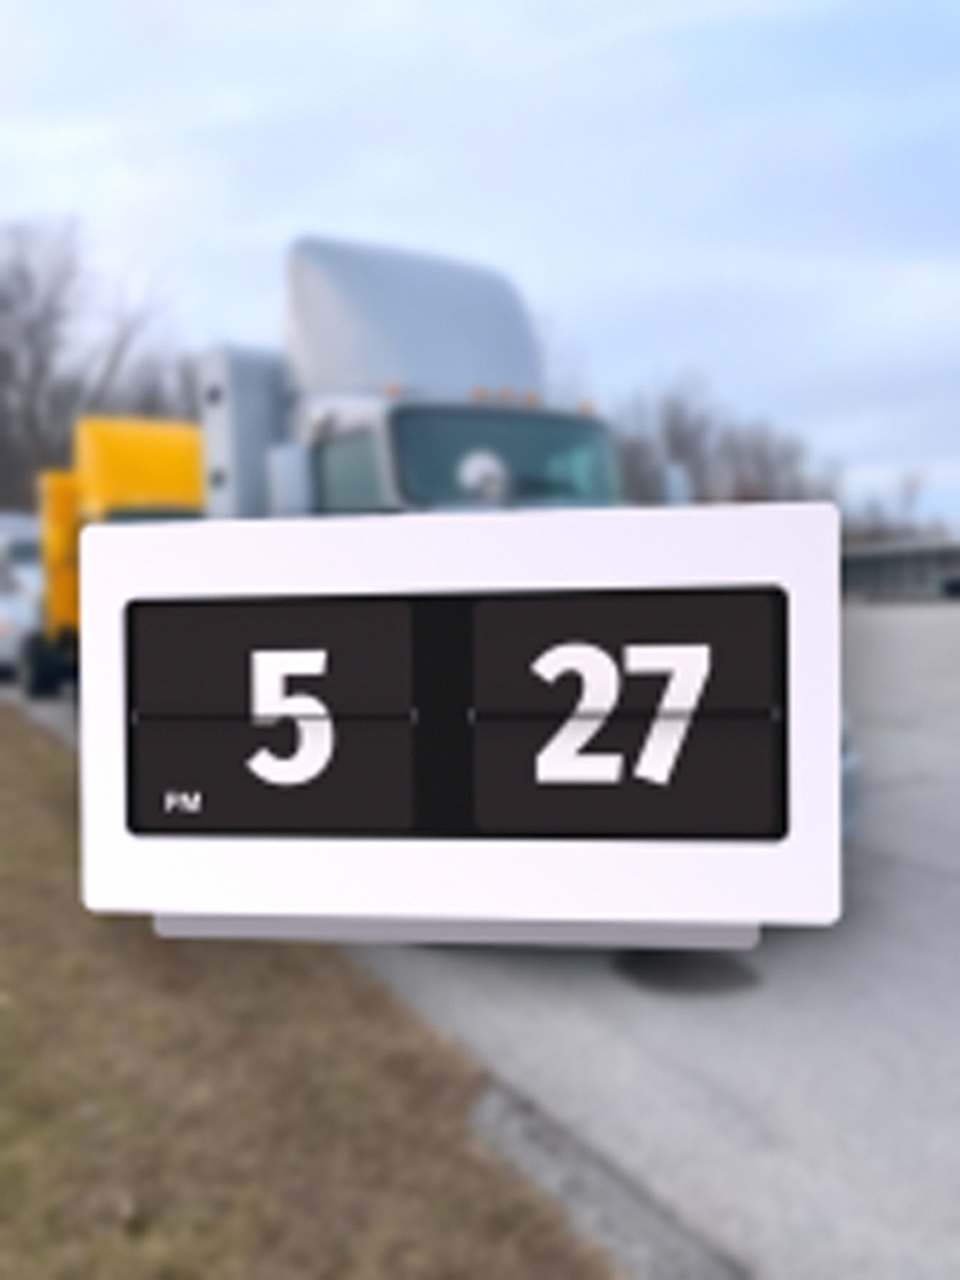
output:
5:27
